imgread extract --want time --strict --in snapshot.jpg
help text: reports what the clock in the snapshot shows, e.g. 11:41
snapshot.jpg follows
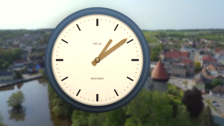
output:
1:09
